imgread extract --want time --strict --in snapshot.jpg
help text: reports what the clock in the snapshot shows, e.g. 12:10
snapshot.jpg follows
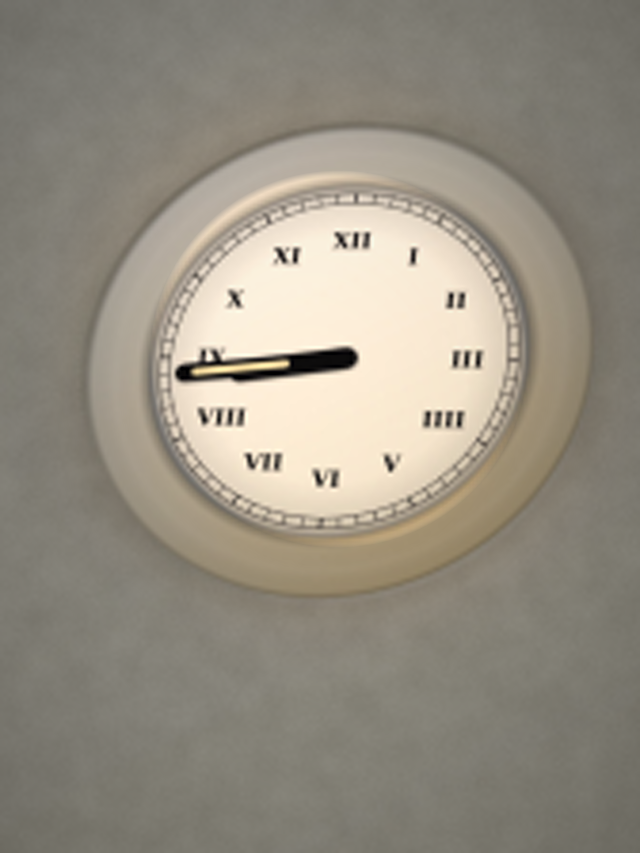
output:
8:44
